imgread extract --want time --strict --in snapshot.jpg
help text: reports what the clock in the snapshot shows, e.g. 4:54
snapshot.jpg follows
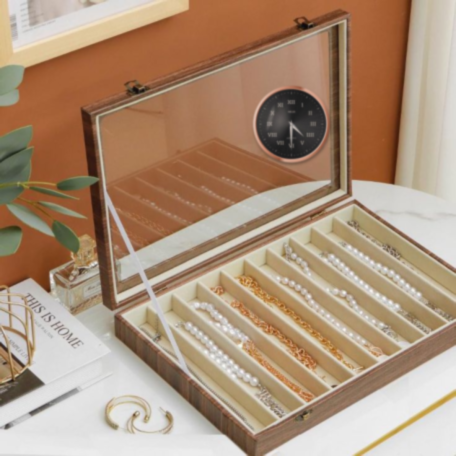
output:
4:30
